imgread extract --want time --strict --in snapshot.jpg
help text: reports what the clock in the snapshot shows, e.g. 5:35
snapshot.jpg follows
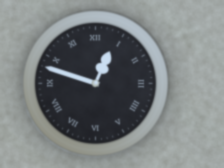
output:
12:48
